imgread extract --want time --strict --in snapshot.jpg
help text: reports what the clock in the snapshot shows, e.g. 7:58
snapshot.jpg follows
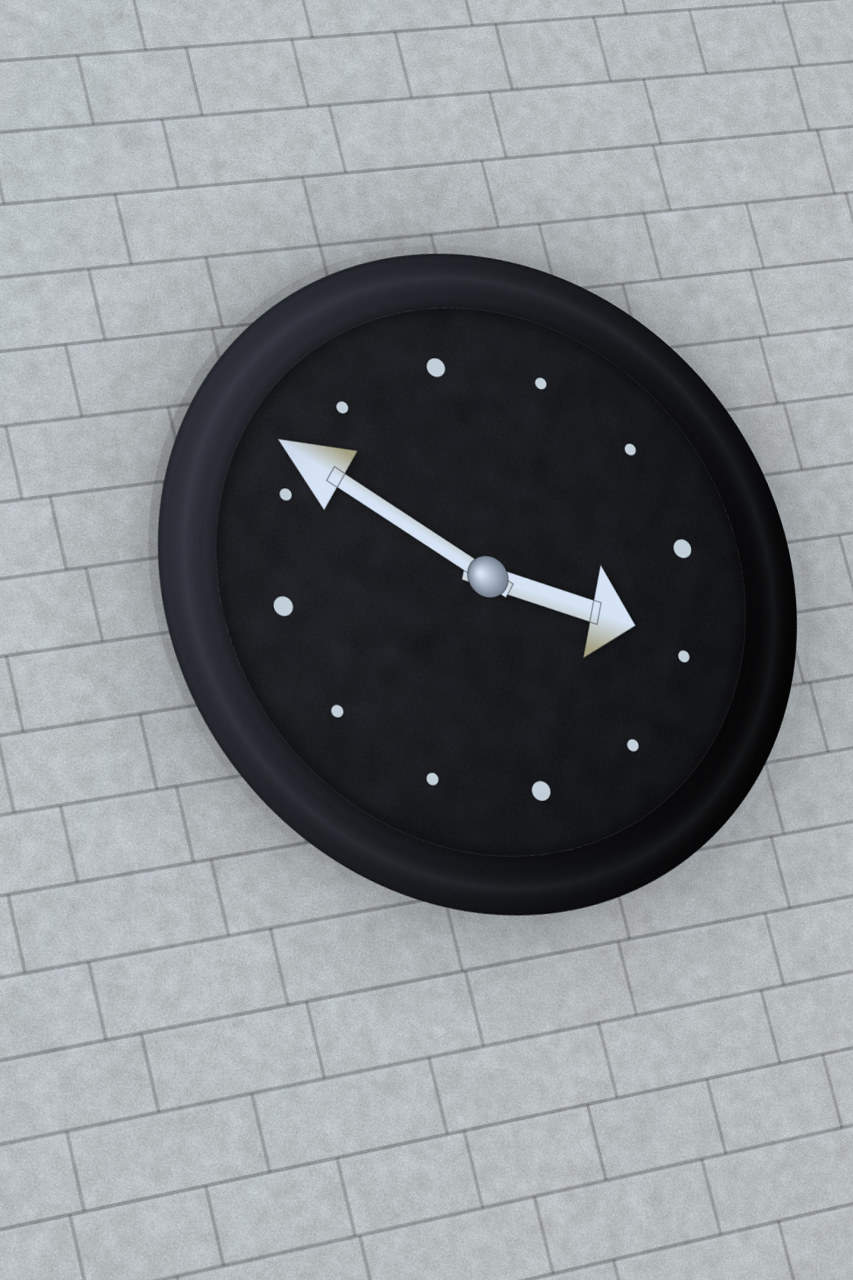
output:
3:52
